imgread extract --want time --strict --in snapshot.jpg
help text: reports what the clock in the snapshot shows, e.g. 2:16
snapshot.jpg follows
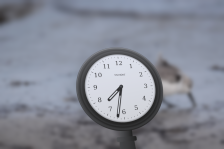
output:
7:32
